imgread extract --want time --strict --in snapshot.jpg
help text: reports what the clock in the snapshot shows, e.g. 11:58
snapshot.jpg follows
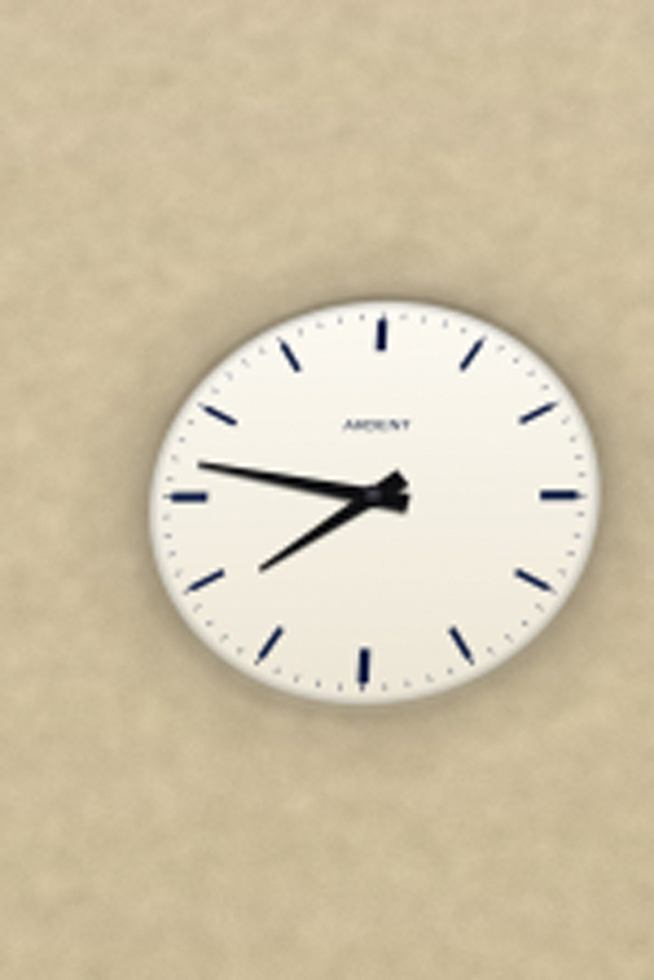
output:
7:47
